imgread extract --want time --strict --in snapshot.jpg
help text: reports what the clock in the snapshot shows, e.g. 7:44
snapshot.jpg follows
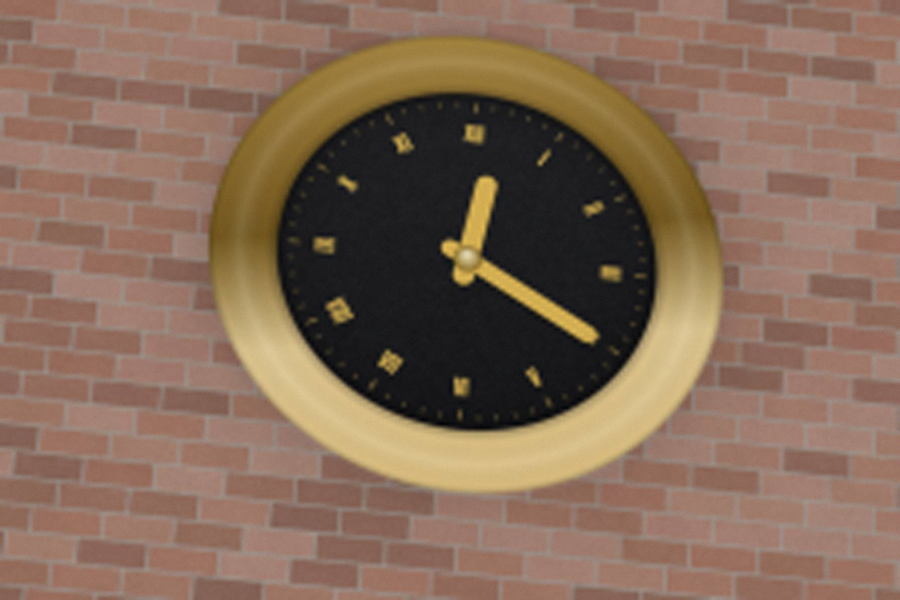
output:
12:20
